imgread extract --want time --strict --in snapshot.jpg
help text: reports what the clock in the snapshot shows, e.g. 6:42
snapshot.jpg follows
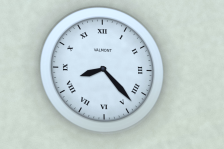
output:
8:23
